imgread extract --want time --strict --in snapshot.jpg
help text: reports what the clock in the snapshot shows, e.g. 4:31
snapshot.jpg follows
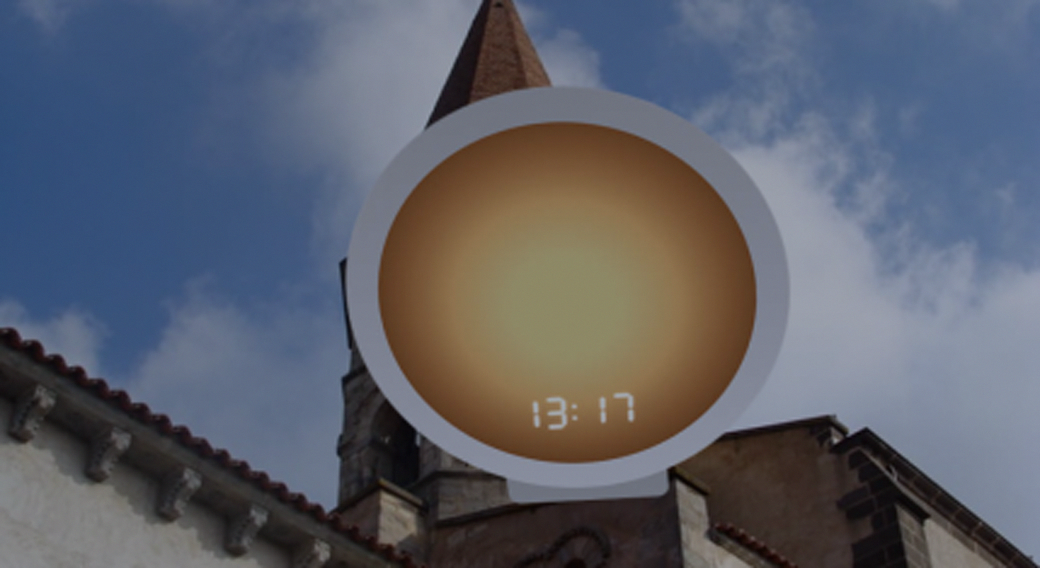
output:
13:17
